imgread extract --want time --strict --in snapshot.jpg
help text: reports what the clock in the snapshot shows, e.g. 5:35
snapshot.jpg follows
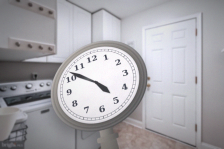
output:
4:52
